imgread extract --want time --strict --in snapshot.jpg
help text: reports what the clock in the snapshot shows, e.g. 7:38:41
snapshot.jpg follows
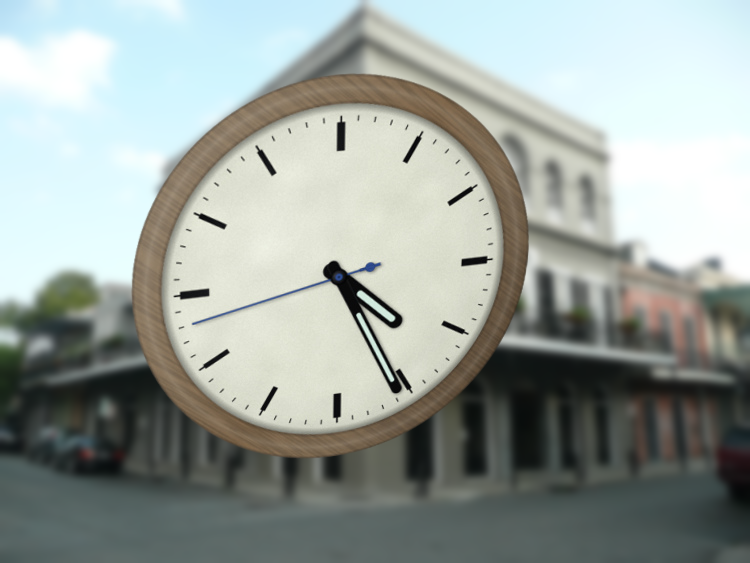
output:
4:25:43
